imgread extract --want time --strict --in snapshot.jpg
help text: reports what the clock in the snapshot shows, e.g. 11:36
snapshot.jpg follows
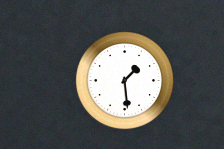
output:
1:29
